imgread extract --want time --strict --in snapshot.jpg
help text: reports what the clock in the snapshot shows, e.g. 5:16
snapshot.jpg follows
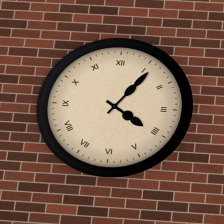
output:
4:06
